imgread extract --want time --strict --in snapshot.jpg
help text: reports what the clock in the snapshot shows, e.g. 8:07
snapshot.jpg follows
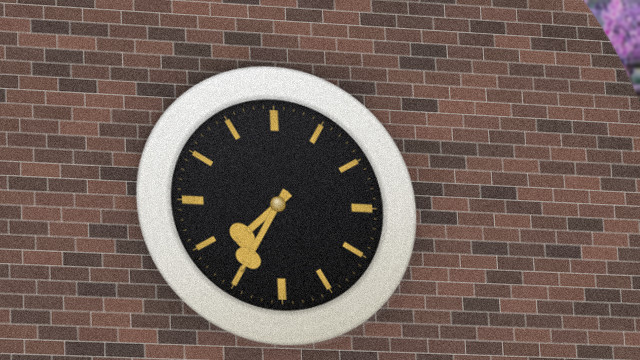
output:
7:35
